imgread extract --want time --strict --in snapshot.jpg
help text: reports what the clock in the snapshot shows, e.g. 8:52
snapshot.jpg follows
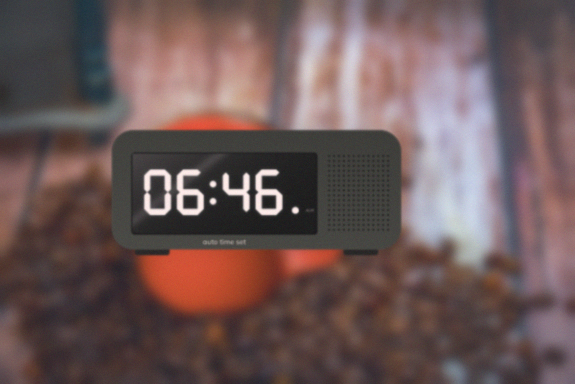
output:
6:46
